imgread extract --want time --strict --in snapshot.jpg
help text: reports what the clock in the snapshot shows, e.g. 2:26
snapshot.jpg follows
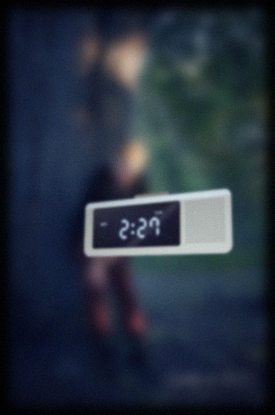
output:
2:27
